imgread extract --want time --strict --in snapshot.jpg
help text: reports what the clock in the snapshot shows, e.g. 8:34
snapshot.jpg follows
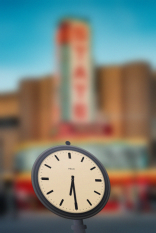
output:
6:30
